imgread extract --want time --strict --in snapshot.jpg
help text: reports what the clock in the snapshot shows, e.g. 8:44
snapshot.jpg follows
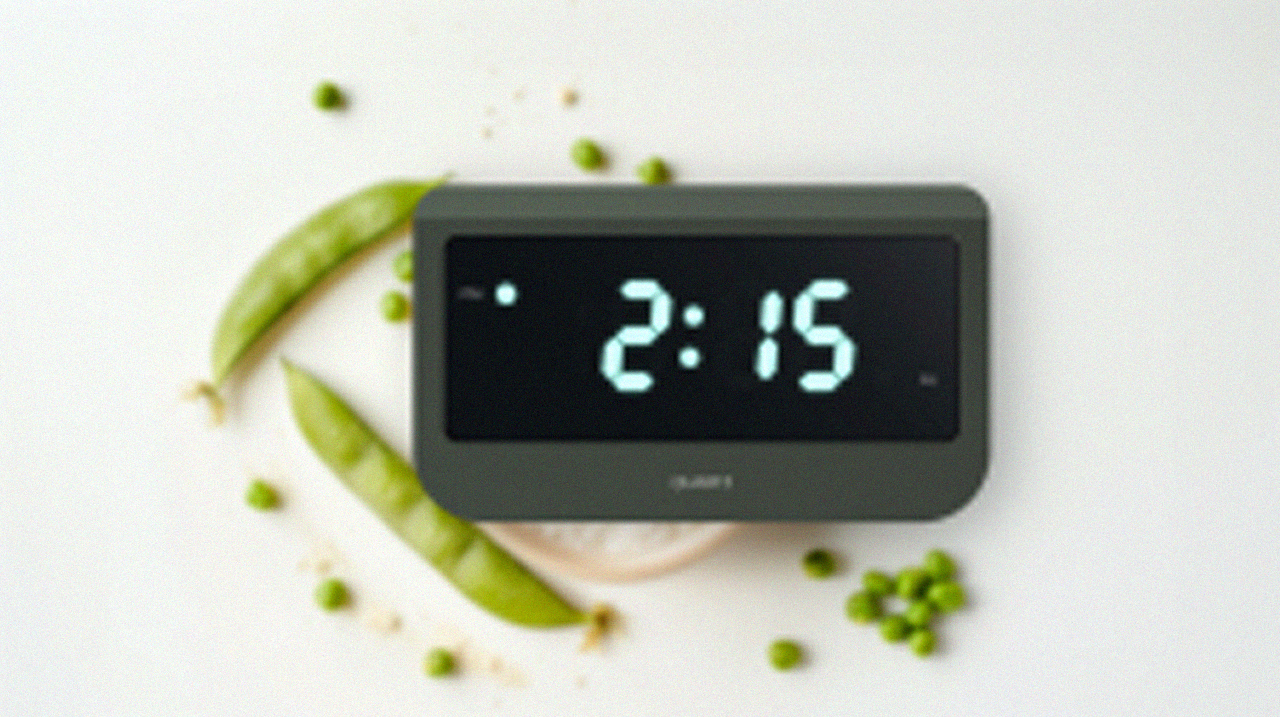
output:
2:15
